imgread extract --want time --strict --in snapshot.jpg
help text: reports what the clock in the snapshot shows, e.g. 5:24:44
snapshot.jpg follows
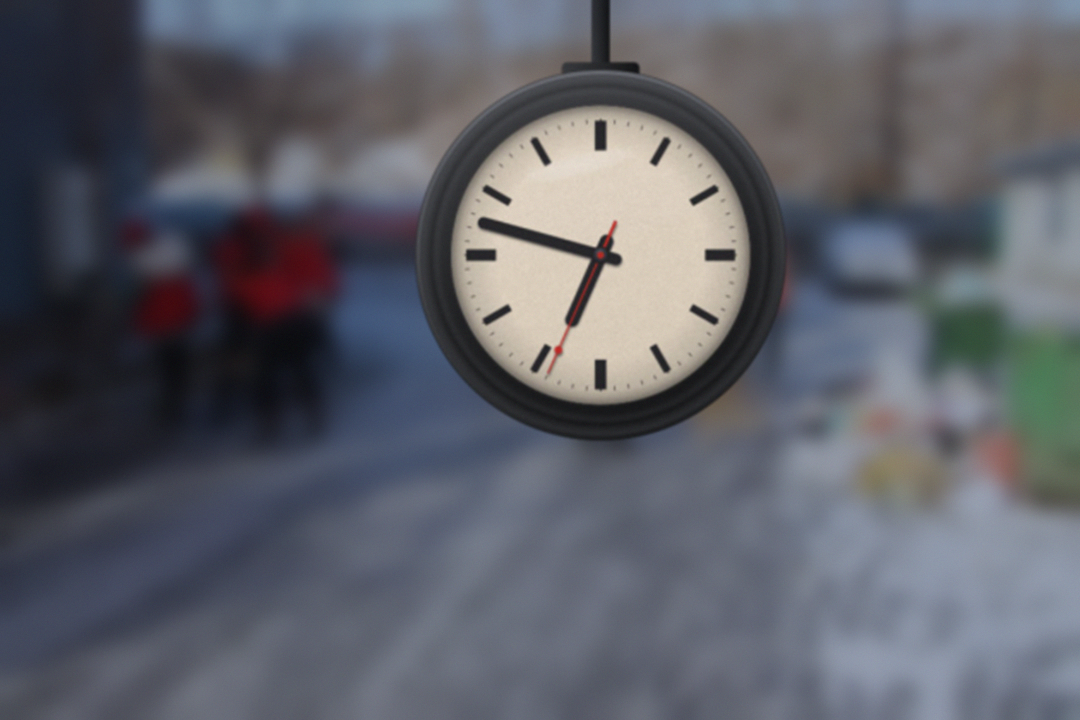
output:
6:47:34
